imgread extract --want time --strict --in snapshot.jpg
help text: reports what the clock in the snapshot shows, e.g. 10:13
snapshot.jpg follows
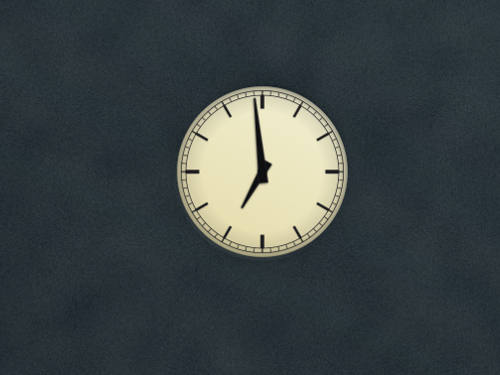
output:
6:59
